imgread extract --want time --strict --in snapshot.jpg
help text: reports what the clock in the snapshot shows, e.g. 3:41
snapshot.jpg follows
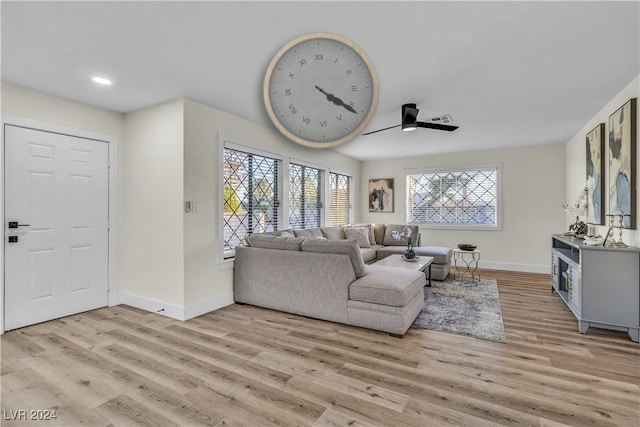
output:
4:21
